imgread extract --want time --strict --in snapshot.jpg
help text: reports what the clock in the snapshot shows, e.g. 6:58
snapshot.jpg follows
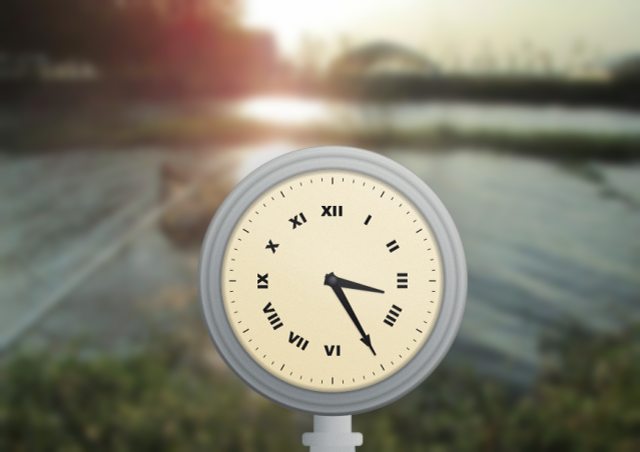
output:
3:25
